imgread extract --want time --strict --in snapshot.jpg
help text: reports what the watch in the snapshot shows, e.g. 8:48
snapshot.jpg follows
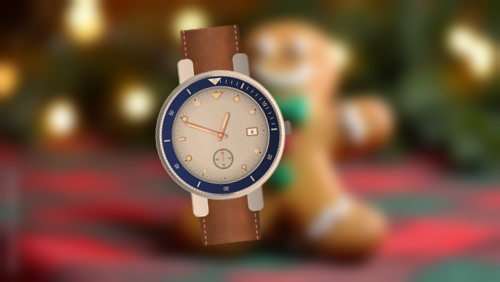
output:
12:49
